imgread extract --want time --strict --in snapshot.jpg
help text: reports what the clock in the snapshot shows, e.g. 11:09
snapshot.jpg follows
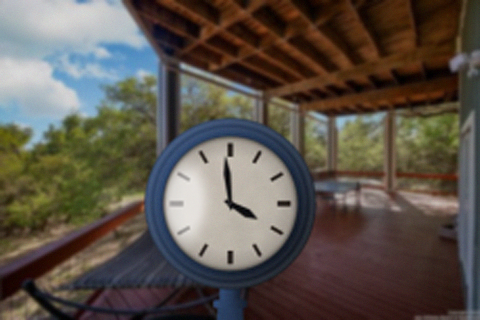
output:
3:59
